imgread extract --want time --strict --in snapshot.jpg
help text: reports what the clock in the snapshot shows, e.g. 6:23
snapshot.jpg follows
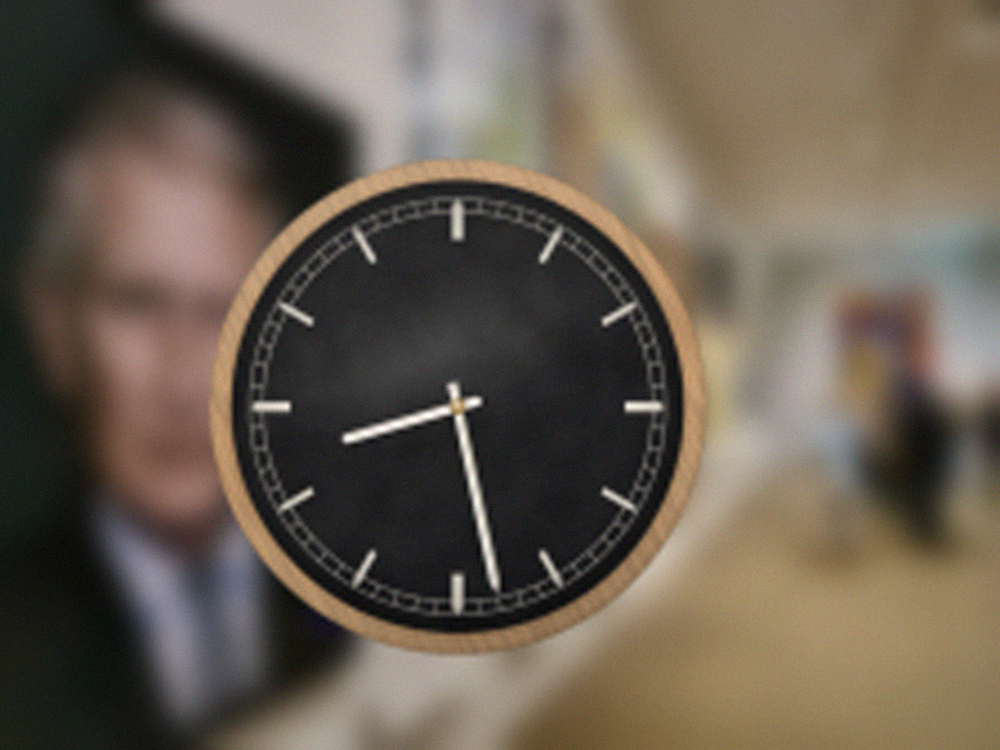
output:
8:28
